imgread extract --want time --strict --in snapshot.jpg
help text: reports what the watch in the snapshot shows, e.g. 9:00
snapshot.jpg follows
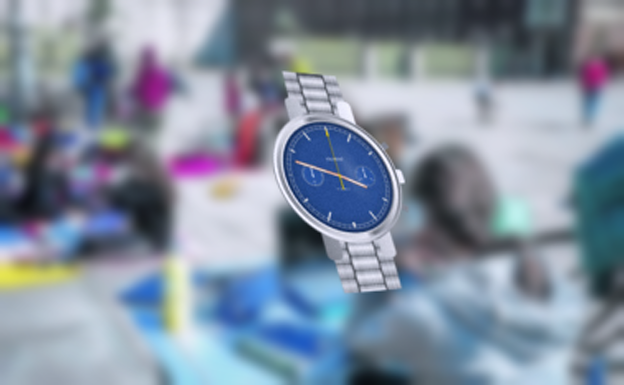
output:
3:48
